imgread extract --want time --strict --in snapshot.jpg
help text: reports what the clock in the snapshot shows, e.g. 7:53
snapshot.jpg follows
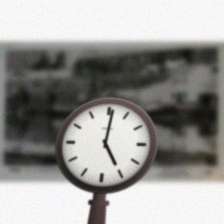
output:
5:01
